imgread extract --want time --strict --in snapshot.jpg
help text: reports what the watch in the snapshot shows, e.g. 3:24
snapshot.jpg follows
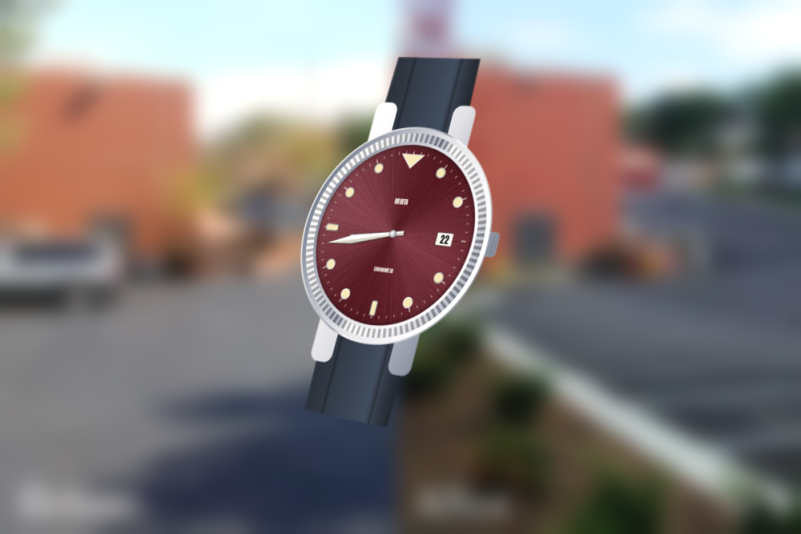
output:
8:43
